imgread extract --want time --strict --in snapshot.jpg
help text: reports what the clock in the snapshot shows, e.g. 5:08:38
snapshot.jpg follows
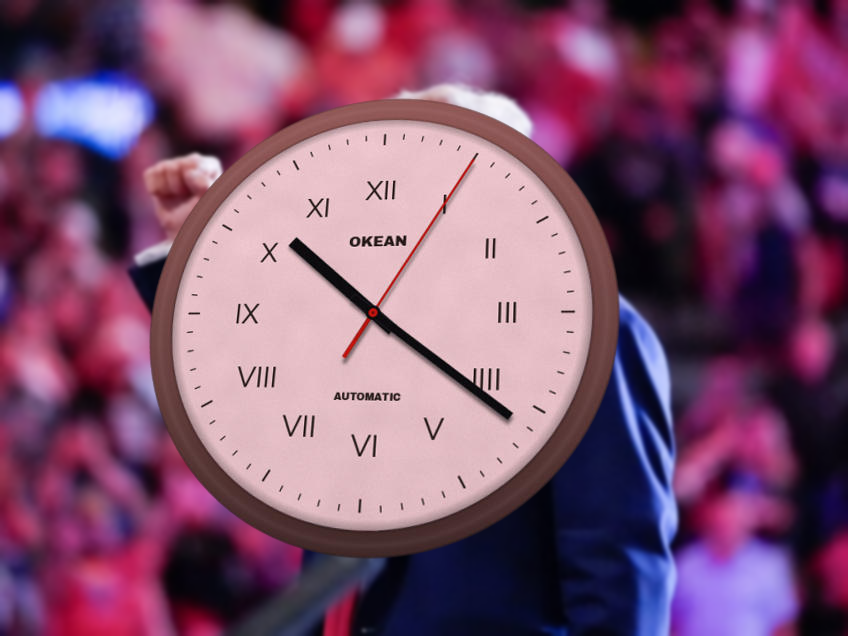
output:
10:21:05
